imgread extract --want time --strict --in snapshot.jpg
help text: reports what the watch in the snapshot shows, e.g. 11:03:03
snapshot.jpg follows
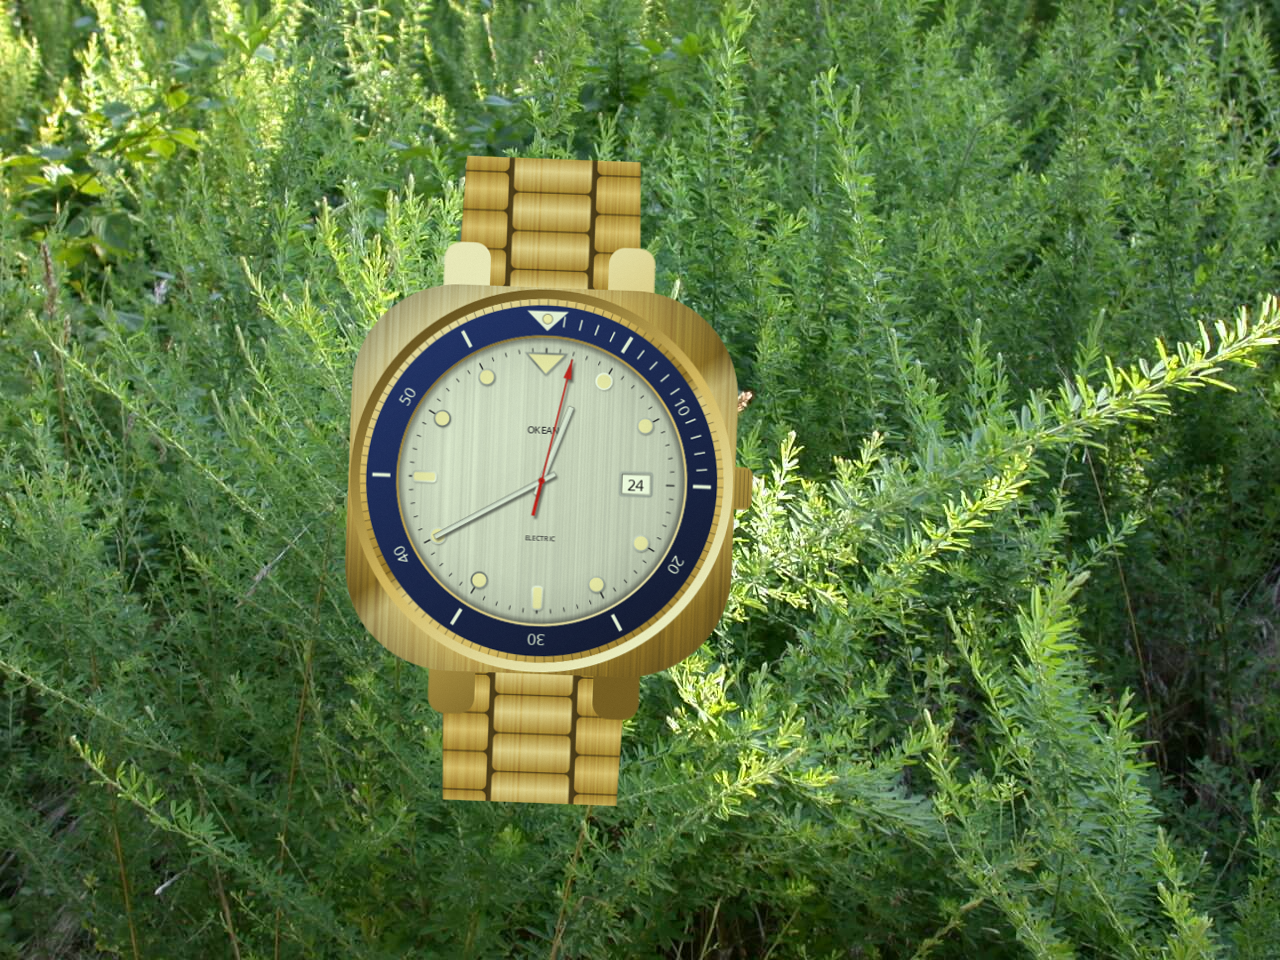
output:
12:40:02
